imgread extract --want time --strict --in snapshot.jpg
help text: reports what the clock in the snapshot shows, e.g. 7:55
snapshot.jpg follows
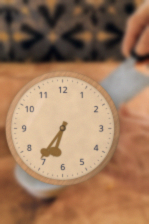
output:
6:36
